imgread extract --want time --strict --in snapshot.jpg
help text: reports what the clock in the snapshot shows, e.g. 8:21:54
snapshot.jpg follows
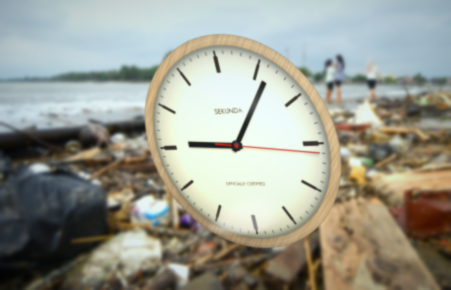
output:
9:06:16
